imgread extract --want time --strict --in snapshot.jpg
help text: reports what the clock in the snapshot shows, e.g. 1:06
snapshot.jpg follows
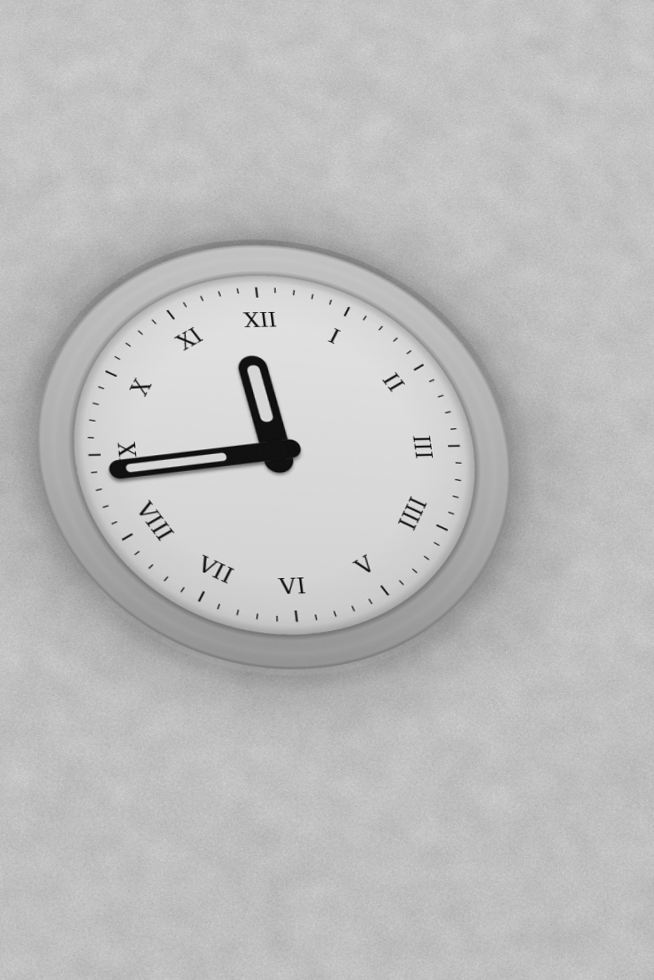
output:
11:44
